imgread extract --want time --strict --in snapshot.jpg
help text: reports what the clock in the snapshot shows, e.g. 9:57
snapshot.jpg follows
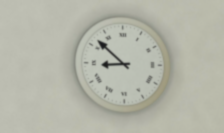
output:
8:52
